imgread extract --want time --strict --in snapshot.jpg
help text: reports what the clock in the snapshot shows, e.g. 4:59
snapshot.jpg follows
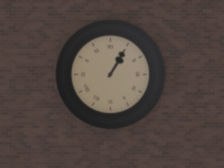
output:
1:05
